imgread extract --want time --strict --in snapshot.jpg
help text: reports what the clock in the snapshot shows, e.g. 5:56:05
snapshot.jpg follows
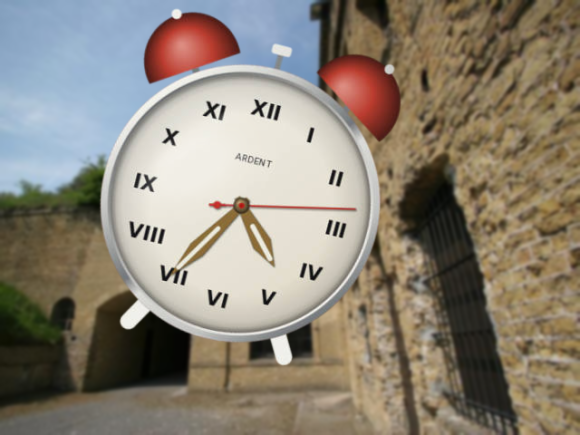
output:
4:35:13
